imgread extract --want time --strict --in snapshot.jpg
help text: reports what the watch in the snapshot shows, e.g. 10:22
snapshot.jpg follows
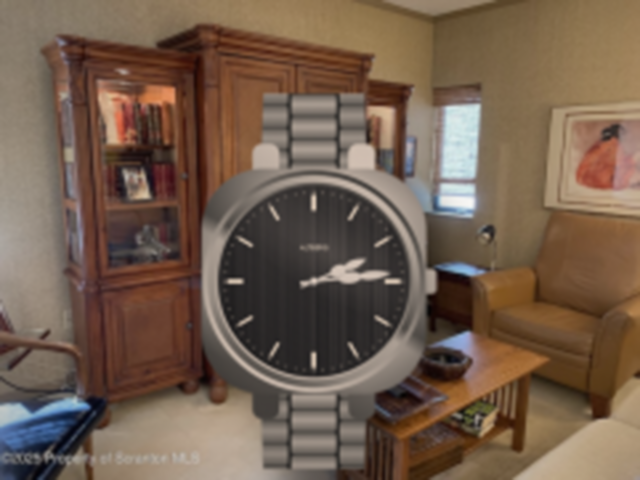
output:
2:14
